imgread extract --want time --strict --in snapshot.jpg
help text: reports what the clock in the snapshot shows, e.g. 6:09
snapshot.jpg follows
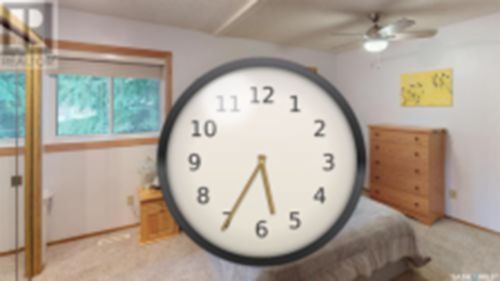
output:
5:35
